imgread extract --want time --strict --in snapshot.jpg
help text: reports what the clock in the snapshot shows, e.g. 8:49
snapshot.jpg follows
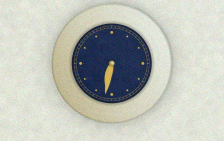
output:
6:32
